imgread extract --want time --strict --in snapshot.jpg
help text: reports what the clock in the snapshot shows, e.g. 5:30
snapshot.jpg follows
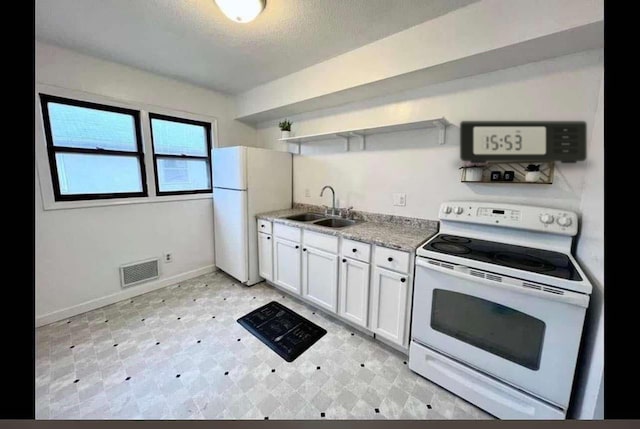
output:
15:53
